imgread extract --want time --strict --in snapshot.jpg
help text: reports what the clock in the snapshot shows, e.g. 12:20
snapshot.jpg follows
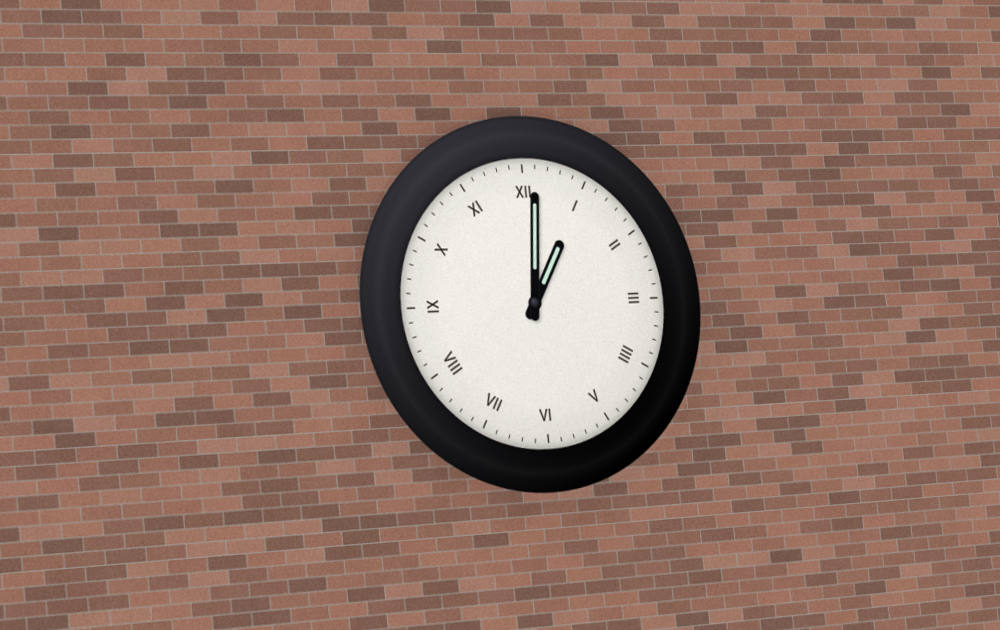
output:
1:01
